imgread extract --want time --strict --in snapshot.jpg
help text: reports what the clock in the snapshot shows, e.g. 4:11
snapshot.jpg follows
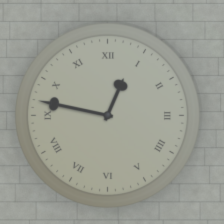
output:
12:47
